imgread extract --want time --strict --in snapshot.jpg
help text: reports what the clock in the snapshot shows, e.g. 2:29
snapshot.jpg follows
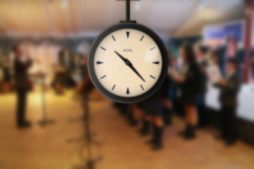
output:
10:23
